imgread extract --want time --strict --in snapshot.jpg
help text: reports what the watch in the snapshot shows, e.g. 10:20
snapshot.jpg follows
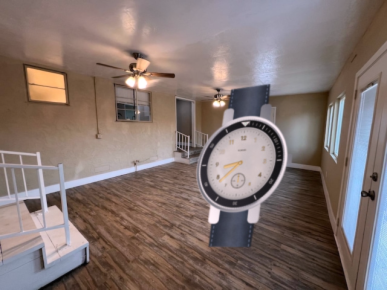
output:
8:38
